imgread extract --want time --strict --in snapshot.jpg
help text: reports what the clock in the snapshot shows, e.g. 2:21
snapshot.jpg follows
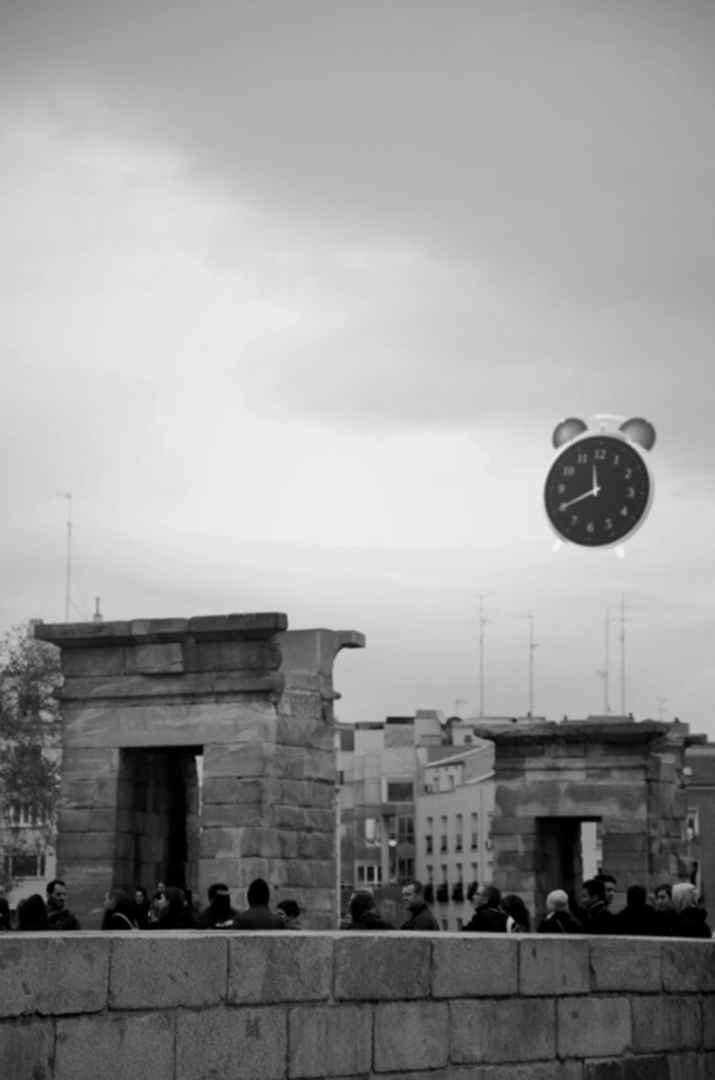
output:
11:40
